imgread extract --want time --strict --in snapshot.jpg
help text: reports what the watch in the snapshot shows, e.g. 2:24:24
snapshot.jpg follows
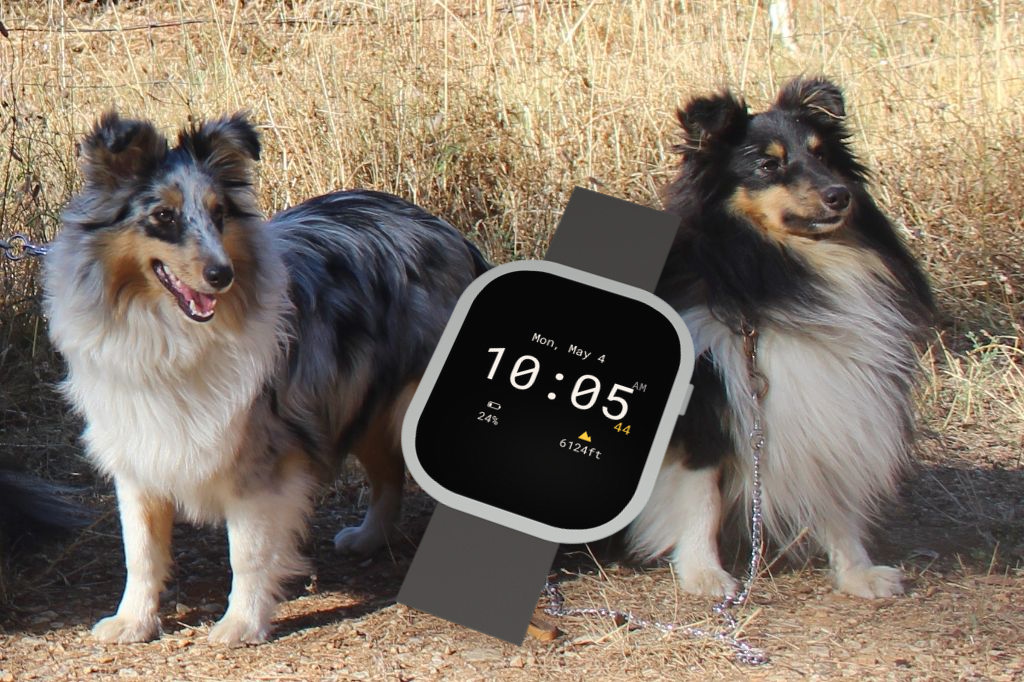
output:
10:05:44
